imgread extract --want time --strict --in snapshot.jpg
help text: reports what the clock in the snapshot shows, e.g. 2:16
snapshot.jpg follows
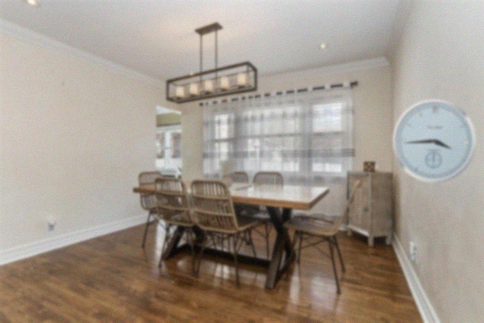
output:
3:44
